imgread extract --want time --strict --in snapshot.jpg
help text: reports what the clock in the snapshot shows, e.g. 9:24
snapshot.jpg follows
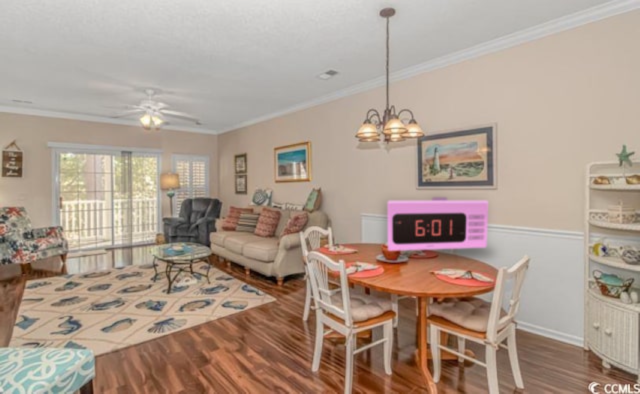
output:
6:01
